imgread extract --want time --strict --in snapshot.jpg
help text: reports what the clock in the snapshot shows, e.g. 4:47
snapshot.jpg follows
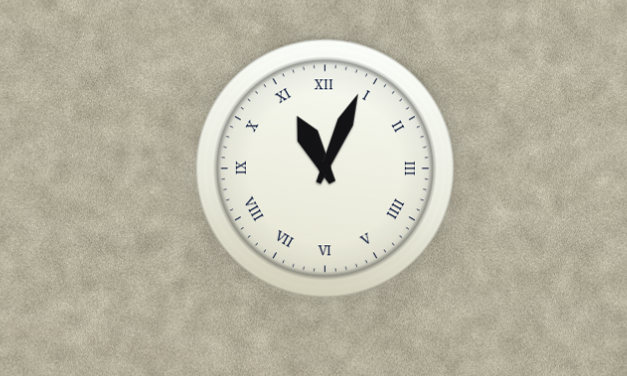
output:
11:04
